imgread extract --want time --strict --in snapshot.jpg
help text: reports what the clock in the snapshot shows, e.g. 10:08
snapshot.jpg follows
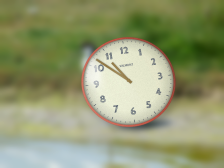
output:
10:52
